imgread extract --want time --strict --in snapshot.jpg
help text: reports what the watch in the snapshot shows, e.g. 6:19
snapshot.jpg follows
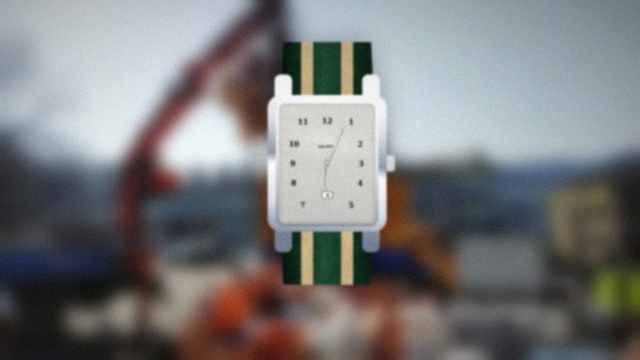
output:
6:04
